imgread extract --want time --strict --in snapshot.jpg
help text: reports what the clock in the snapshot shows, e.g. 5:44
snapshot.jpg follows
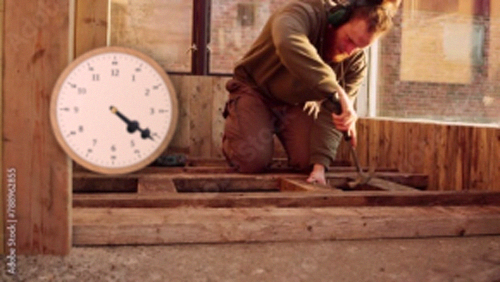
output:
4:21
